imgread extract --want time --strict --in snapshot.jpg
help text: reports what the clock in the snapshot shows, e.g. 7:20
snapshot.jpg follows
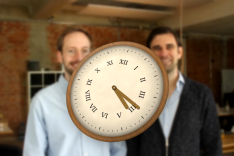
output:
4:19
